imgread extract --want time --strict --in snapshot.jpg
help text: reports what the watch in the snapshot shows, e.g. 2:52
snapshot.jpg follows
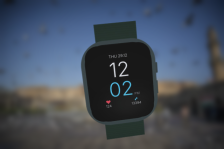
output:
12:02
